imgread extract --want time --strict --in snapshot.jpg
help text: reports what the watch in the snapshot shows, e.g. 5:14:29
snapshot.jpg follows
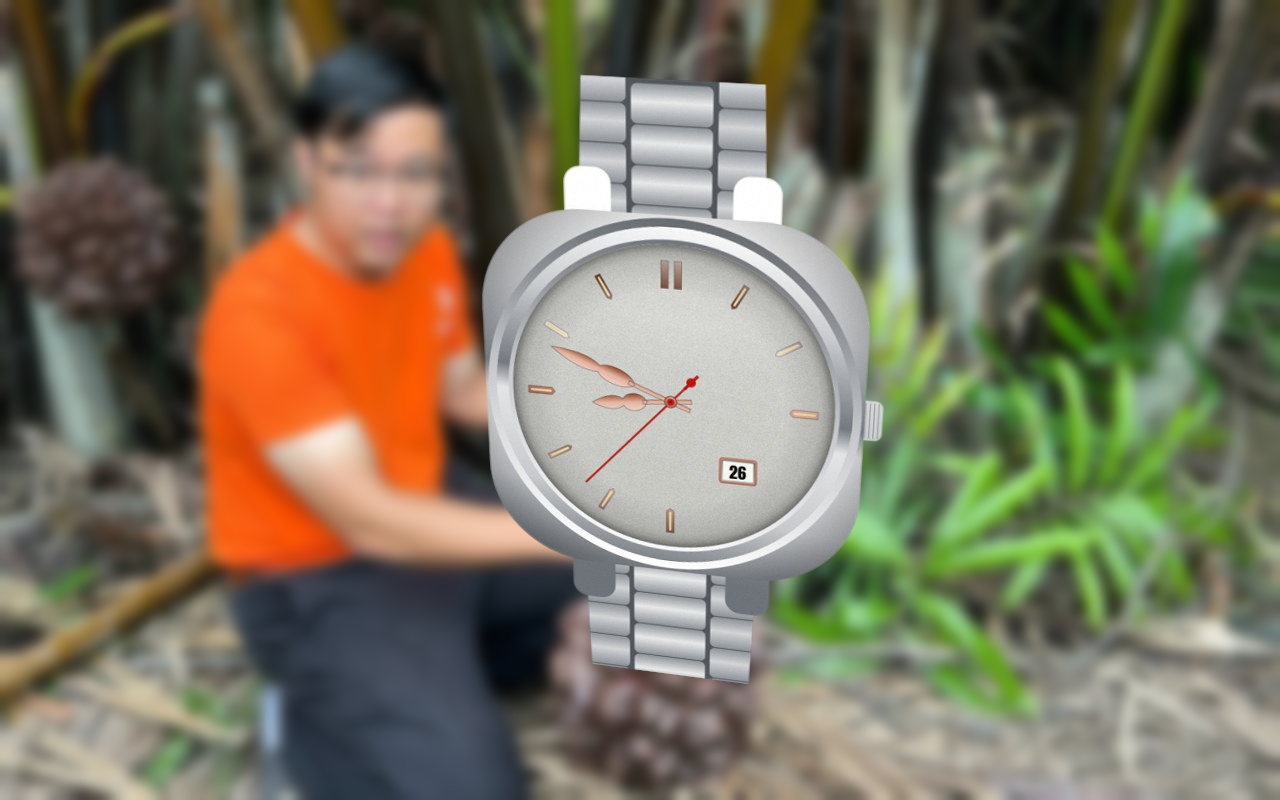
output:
8:48:37
